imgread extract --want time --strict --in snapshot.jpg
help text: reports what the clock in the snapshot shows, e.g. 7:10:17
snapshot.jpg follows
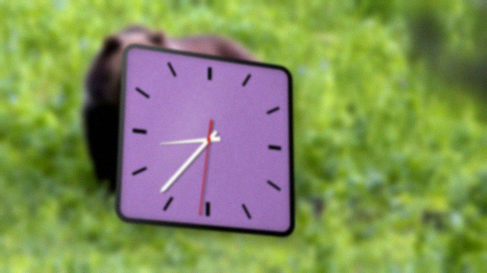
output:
8:36:31
